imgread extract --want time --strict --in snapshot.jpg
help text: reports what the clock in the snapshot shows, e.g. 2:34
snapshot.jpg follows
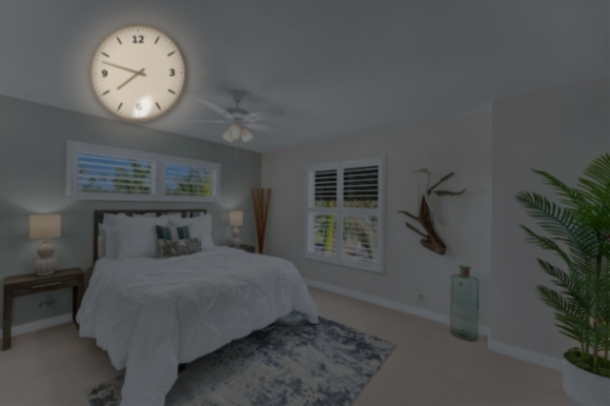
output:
7:48
